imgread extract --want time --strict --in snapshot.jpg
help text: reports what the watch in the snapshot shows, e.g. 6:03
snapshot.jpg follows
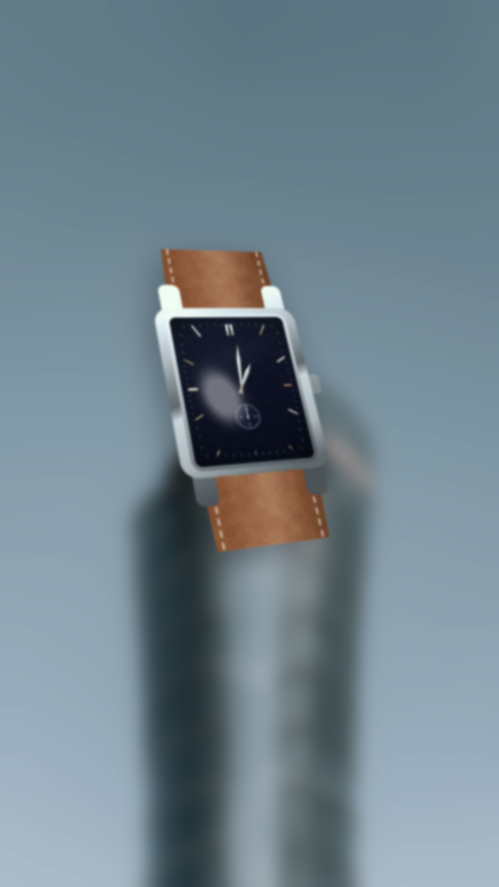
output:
1:01
